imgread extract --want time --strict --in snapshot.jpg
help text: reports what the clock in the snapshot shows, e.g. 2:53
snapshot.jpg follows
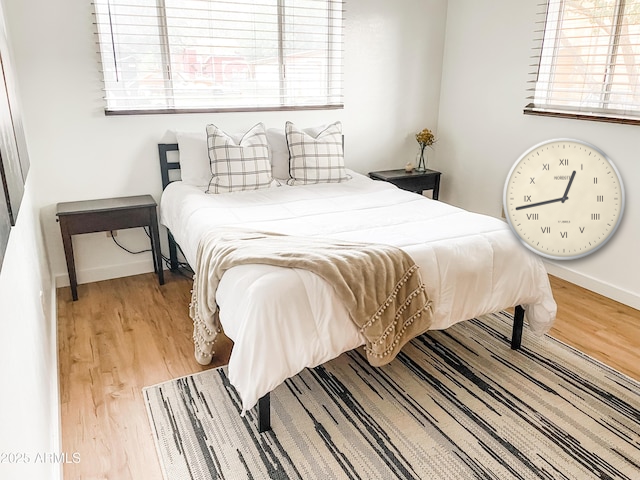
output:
12:43
